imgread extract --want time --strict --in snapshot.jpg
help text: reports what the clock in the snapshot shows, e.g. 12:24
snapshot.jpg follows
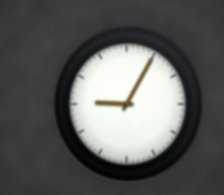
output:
9:05
